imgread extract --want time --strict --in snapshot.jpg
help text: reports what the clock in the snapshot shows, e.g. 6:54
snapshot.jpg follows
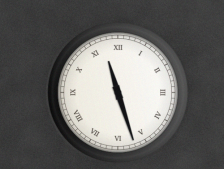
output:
11:27
